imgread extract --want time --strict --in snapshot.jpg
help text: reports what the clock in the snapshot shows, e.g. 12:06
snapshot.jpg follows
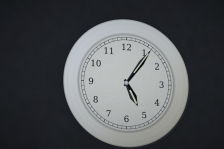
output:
5:06
